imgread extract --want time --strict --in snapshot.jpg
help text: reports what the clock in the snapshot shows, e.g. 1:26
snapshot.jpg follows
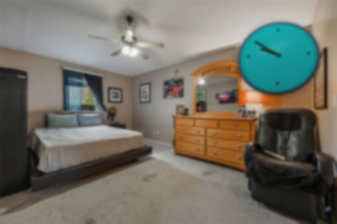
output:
9:51
